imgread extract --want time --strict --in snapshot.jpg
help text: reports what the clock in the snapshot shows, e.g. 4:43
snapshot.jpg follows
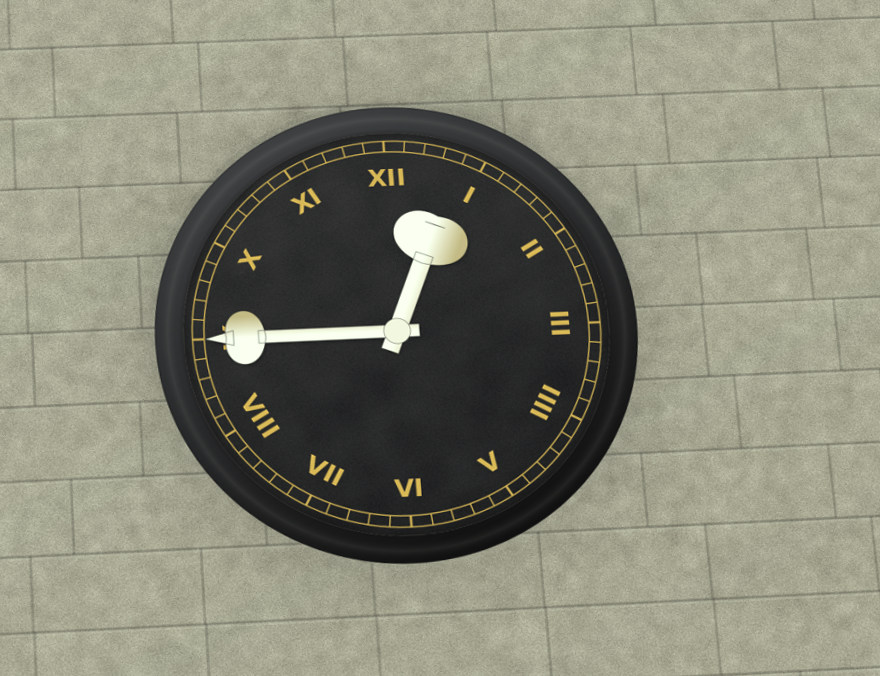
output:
12:45
